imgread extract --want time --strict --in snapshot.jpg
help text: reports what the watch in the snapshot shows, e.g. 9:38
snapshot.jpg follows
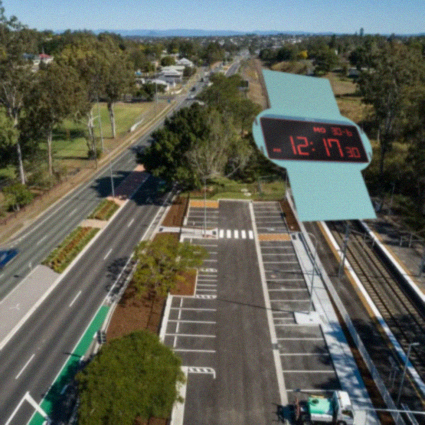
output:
12:17
